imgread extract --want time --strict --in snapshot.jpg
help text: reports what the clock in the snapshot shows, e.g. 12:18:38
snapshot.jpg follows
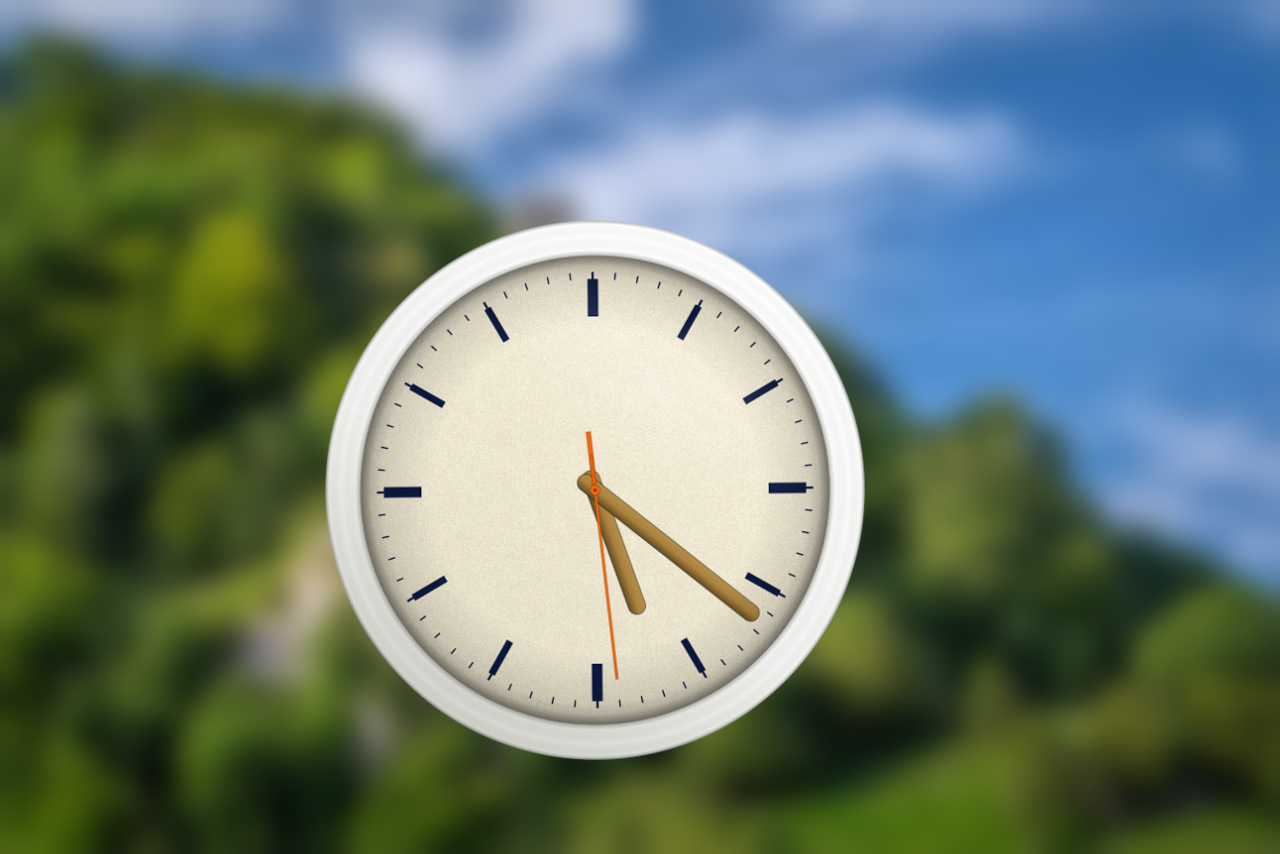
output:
5:21:29
